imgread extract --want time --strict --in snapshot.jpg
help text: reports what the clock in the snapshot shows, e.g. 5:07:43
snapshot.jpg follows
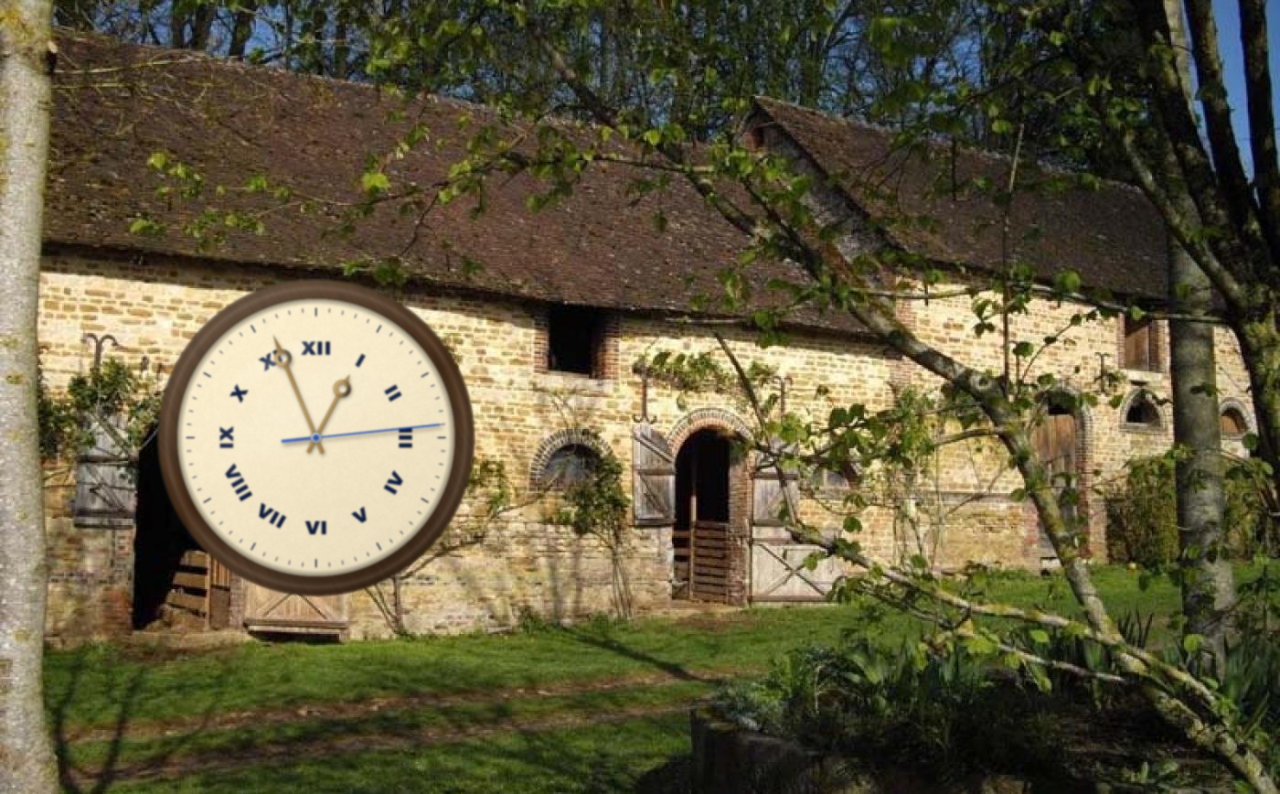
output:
12:56:14
